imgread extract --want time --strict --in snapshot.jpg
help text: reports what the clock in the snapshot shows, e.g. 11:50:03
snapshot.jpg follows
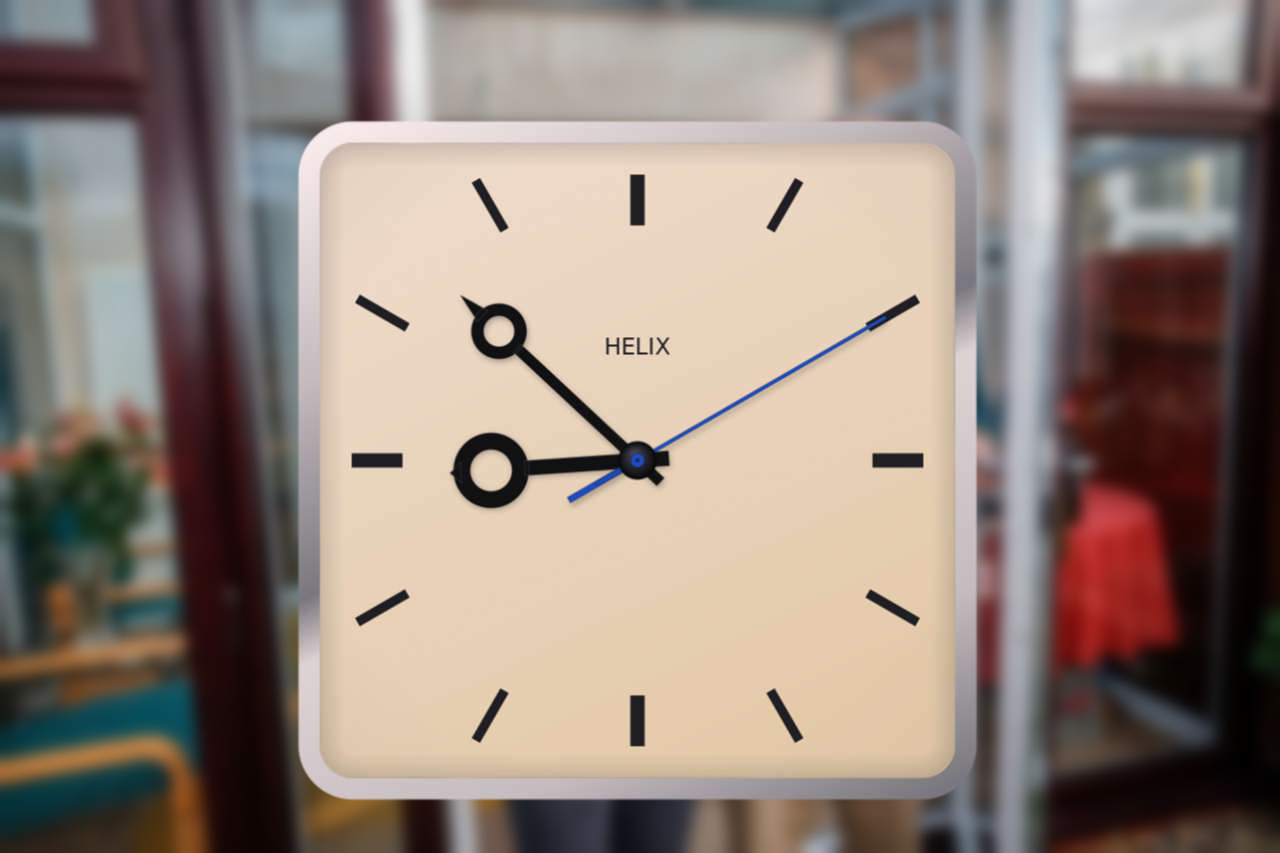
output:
8:52:10
